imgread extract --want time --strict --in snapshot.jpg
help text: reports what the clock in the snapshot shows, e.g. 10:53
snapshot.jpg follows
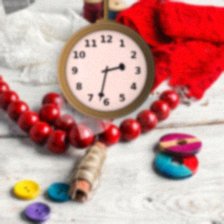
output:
2:32
